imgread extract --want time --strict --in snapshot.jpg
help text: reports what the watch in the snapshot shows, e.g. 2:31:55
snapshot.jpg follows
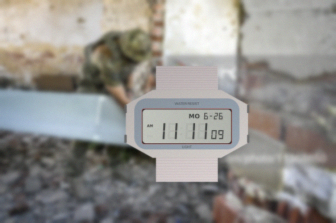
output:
11:11:09
